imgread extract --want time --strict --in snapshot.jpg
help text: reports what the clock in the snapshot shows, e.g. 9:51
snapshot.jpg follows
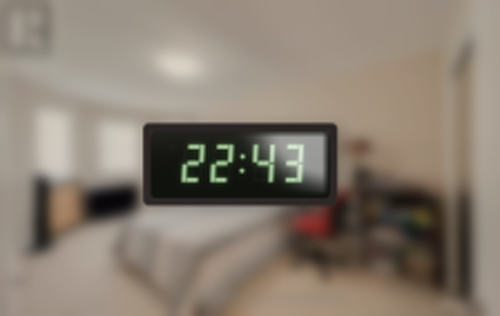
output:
22:43
